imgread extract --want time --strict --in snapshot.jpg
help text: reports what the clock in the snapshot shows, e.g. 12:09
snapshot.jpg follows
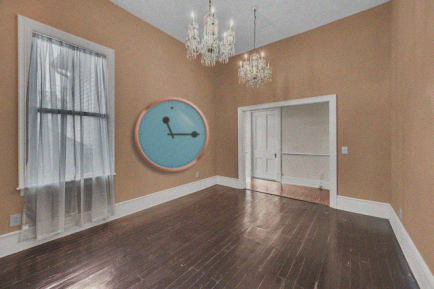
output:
11:15
